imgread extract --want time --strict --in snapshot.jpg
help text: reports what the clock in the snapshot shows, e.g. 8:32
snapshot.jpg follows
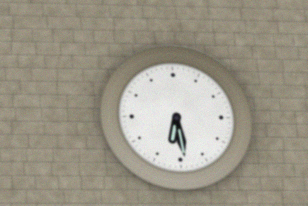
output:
6:29
